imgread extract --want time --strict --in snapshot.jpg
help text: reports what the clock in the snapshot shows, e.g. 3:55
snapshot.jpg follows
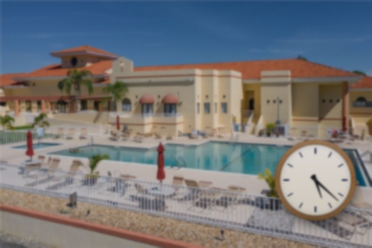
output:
5:22
